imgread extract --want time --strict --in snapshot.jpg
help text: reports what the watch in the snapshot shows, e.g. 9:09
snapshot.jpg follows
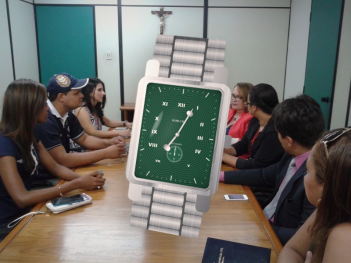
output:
7:04
